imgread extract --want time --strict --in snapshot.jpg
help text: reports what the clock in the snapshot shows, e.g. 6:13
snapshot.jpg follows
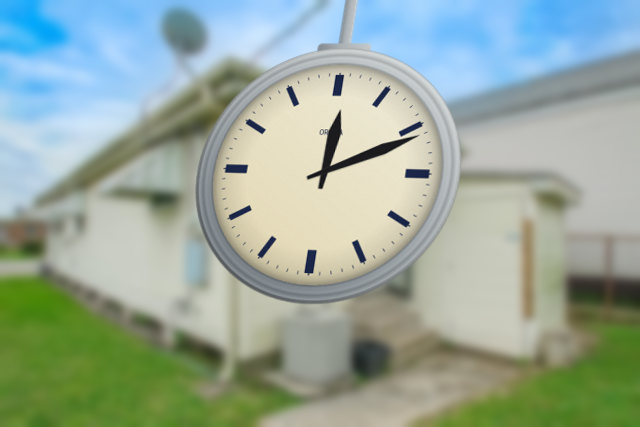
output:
12:11
